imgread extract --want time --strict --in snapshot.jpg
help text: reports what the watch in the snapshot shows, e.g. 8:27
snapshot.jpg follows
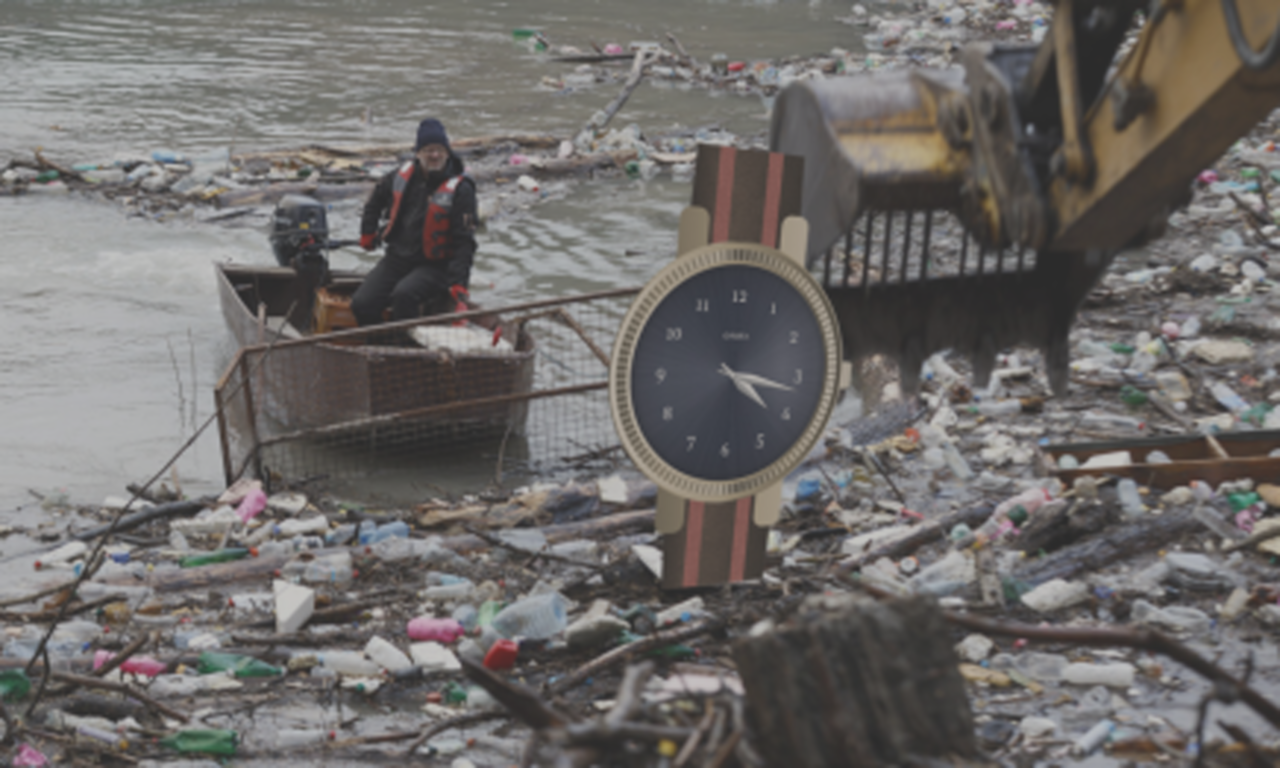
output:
4:17
